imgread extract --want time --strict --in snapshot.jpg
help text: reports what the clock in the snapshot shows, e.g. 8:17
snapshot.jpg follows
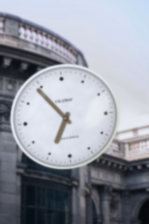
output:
6:54
